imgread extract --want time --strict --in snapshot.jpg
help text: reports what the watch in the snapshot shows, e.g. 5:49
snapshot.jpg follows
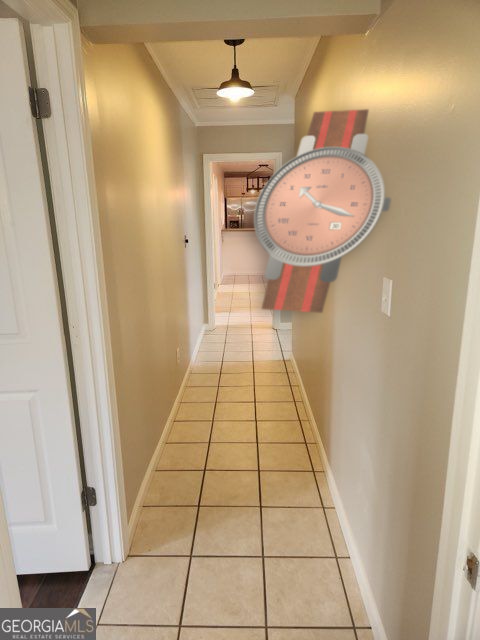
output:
10:18
